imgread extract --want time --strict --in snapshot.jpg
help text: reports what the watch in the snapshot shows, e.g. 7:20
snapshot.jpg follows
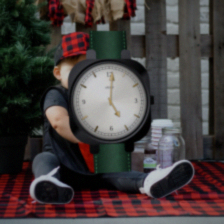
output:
5:01
